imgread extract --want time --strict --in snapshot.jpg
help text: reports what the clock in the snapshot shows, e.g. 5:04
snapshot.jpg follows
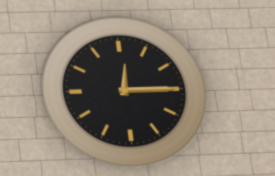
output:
12:15
